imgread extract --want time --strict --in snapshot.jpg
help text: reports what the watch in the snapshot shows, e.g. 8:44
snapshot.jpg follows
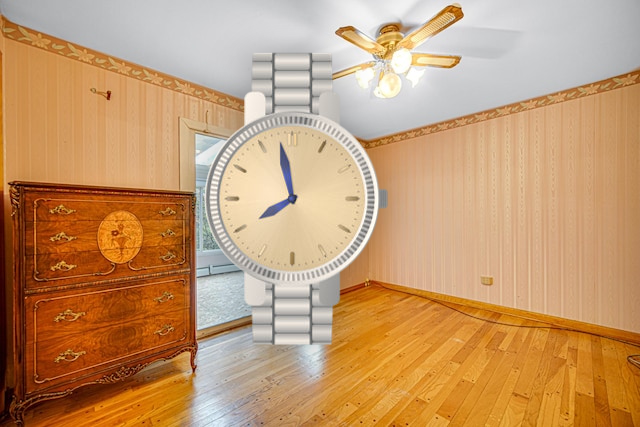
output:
7:58
